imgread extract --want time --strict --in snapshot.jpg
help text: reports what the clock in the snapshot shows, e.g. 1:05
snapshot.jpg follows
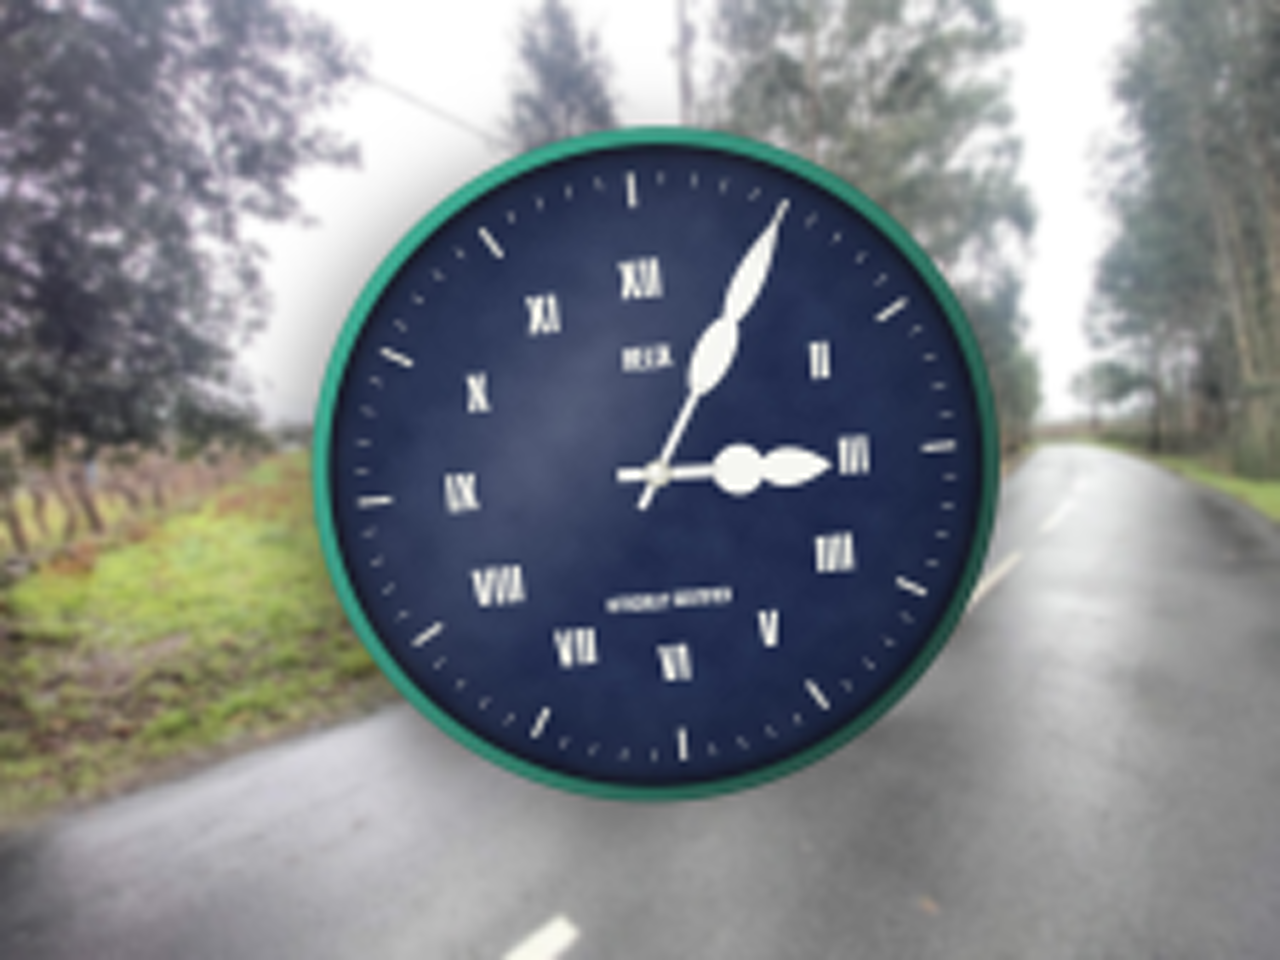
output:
3:05
